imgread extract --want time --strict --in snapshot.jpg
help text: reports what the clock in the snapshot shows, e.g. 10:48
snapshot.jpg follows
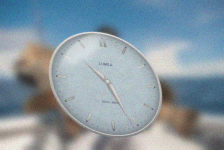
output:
10:26
